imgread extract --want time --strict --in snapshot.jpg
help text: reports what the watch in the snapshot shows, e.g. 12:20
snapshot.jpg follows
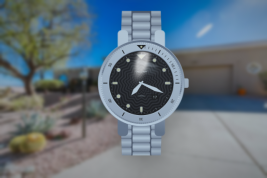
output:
7:19
